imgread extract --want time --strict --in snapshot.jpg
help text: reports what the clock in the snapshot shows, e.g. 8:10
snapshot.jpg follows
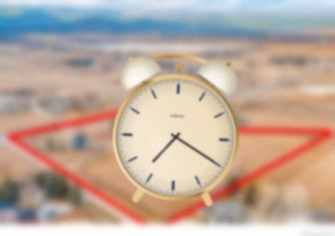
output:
7:20
